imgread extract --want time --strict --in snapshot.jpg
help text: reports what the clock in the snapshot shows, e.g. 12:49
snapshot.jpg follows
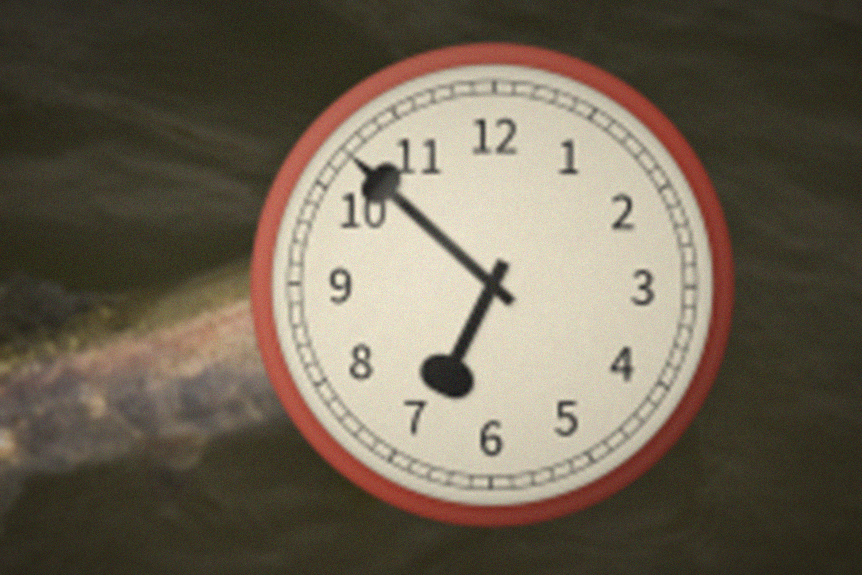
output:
6:52
